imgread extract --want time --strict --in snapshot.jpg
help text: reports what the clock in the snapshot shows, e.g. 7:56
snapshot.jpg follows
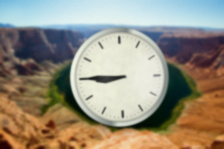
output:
8:45
